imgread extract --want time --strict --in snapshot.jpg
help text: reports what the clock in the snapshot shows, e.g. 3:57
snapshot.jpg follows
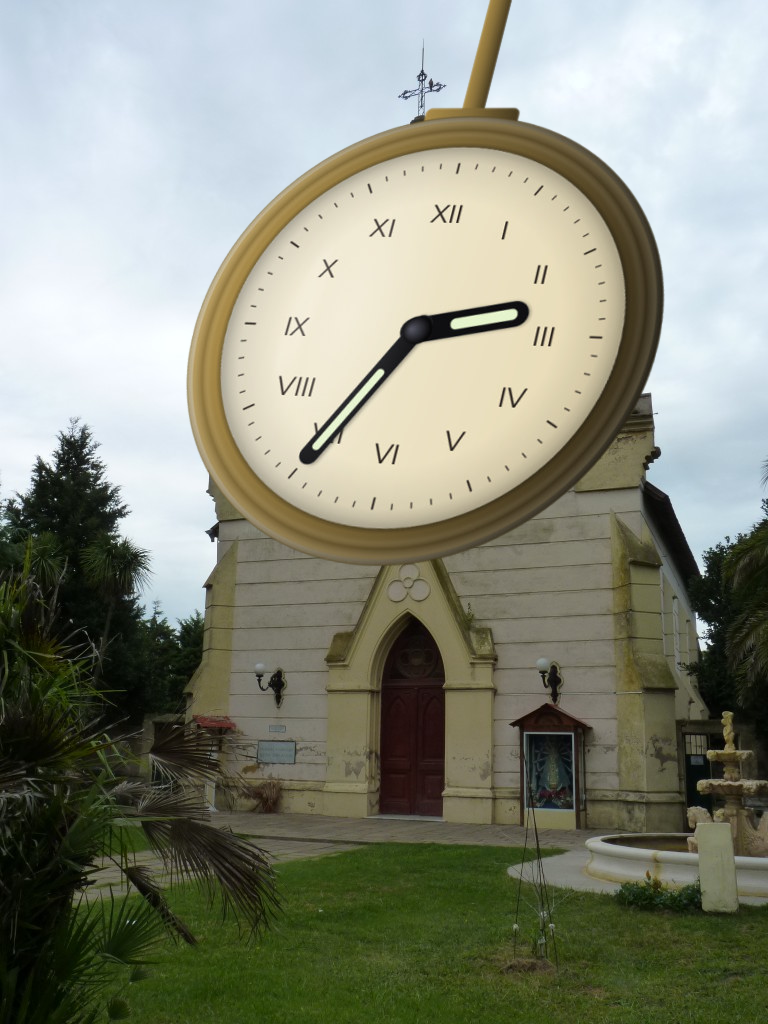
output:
2:35
